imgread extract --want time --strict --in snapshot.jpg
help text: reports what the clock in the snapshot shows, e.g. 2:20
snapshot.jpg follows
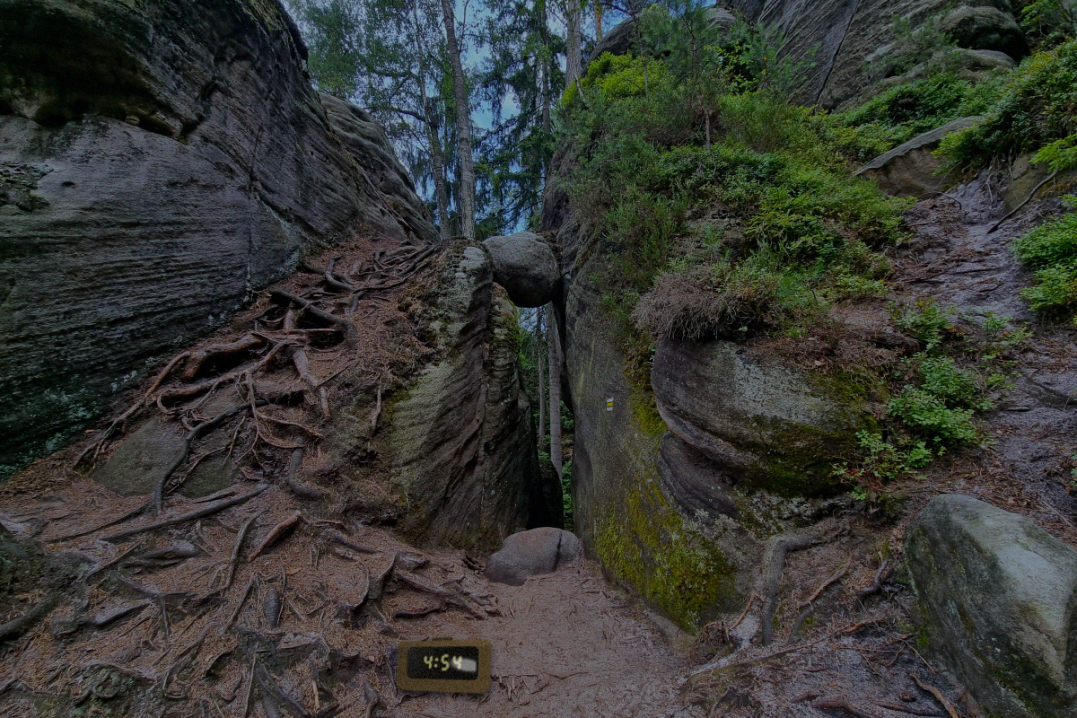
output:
4:54
